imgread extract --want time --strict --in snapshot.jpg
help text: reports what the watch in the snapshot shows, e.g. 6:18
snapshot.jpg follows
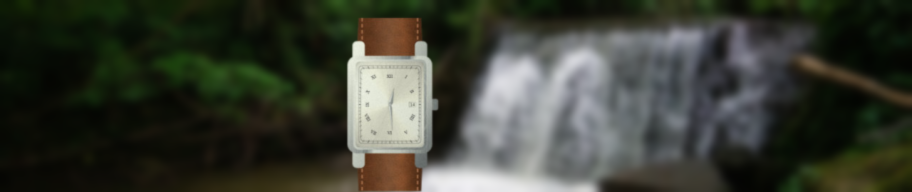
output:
12:29
